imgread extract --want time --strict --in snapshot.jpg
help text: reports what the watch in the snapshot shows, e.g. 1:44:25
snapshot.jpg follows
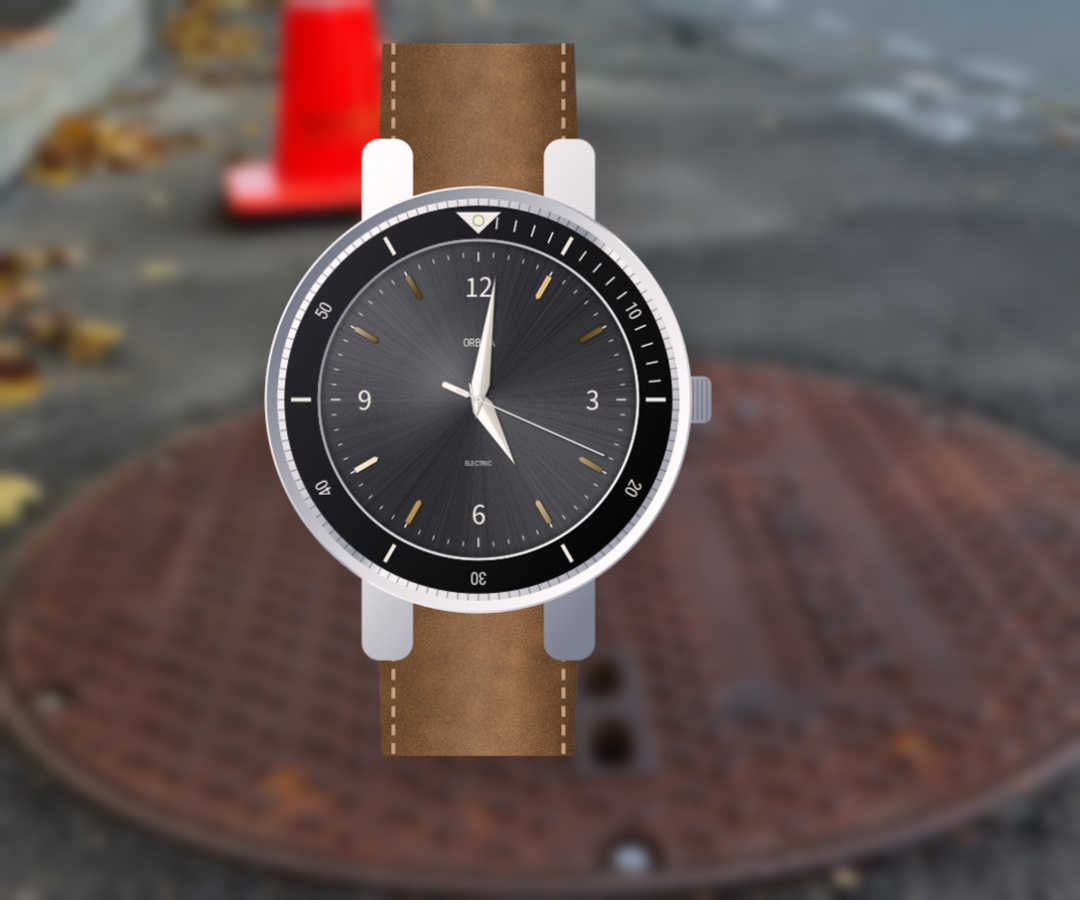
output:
5:01:19
